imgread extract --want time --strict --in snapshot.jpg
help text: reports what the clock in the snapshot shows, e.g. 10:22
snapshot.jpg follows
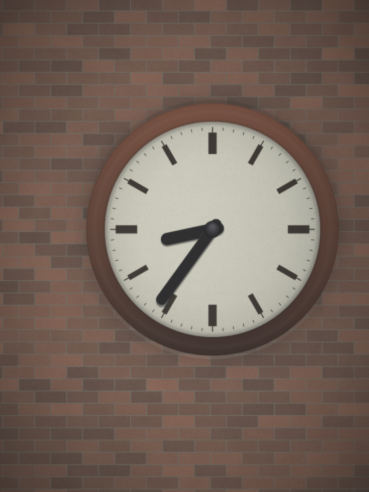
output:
8:36
